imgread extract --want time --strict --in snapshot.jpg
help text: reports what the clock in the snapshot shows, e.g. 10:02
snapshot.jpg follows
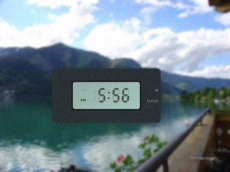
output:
5:56
